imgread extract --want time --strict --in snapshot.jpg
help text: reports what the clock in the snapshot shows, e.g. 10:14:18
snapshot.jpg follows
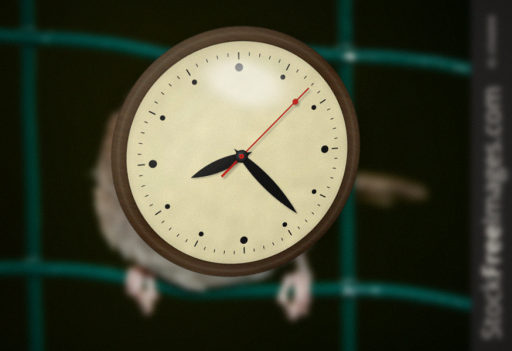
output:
8:23:08
